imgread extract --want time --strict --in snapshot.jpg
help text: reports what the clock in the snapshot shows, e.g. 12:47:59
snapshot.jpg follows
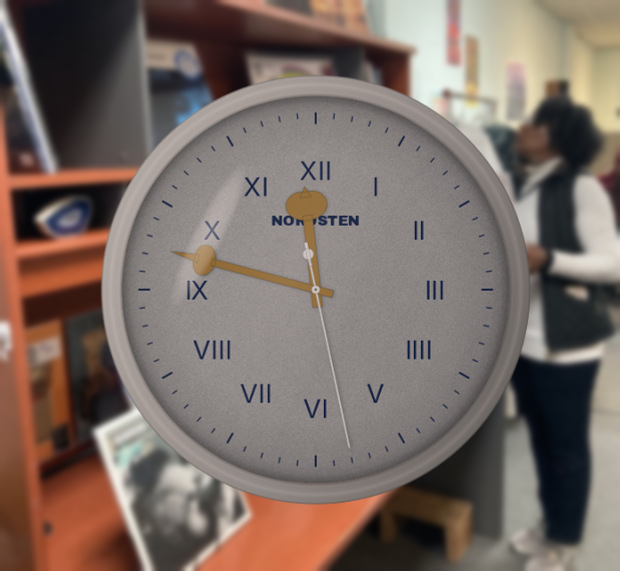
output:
11:47:28
